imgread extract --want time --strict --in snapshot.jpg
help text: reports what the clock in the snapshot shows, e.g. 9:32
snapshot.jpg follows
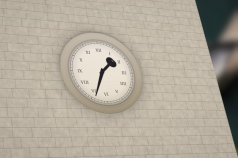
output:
1:34
